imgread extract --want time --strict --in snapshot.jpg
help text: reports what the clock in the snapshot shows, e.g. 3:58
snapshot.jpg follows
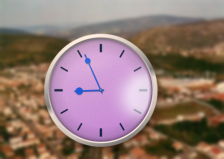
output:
8:56
